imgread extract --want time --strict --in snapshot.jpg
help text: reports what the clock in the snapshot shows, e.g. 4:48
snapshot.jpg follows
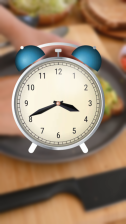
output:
3:41
